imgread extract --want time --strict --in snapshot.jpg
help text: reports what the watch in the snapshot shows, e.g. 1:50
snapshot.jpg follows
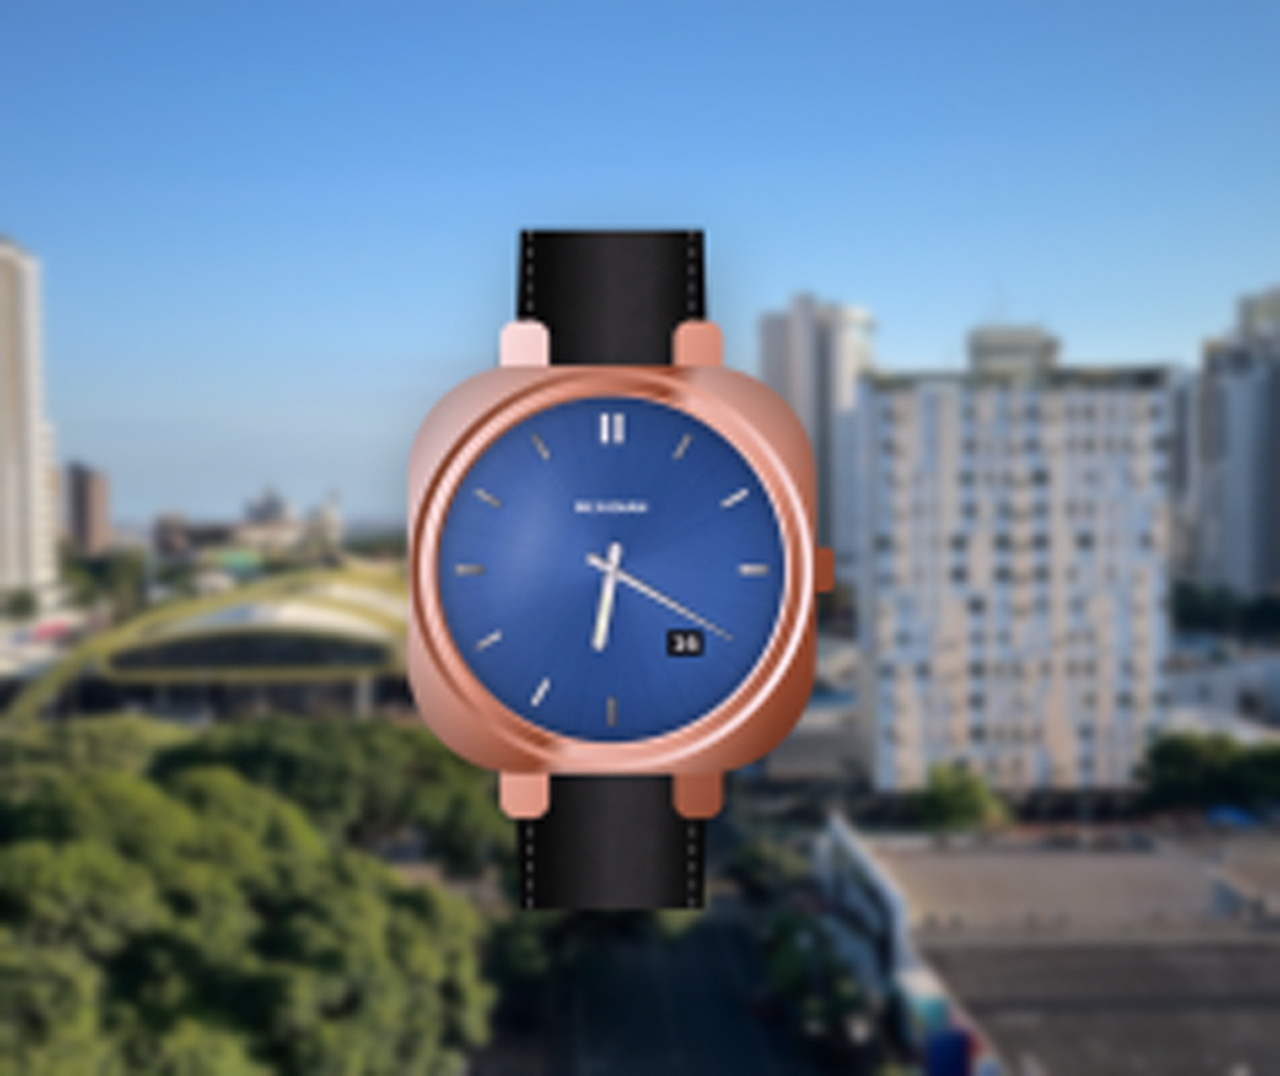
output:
6:20
